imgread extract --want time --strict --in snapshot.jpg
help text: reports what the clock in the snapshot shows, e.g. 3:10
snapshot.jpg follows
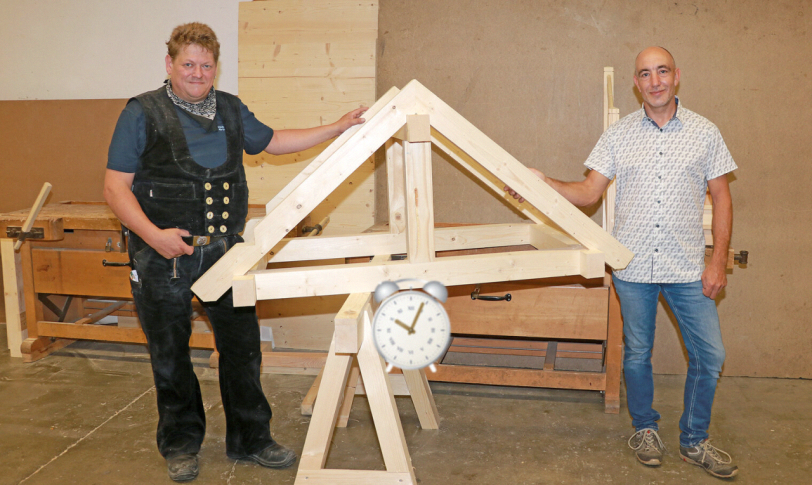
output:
10:04
